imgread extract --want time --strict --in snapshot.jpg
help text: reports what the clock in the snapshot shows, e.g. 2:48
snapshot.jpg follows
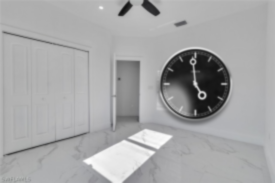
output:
4:59
